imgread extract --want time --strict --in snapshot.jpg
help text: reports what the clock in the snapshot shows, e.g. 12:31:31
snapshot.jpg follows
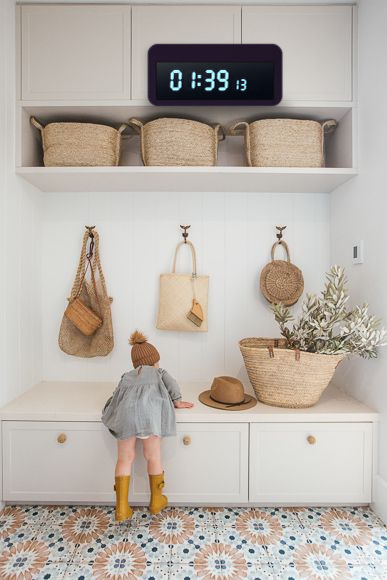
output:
1:39:13
